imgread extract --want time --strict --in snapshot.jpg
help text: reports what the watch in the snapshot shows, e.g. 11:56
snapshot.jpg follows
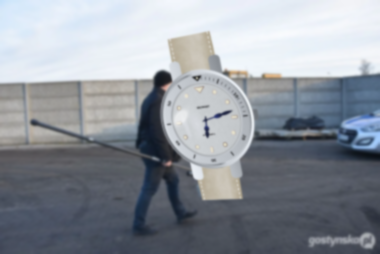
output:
6:13
